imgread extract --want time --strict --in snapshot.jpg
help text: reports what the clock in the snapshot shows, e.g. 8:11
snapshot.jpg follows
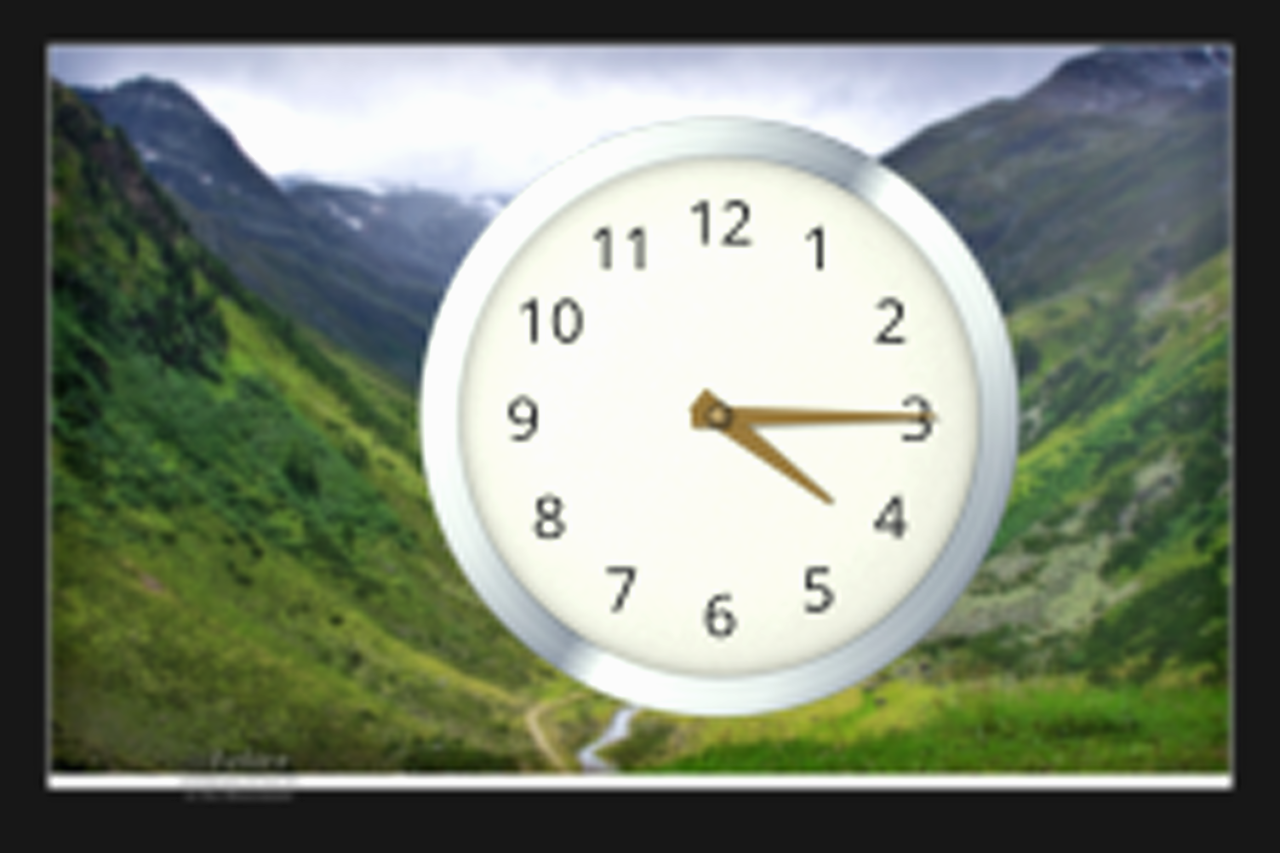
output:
4:15
